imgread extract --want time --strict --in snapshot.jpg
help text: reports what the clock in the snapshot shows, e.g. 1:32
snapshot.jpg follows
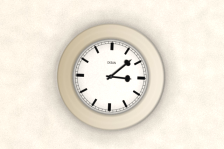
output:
3:08
